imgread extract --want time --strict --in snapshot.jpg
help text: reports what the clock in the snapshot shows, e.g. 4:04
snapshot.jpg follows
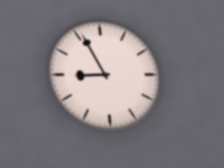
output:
8:56
